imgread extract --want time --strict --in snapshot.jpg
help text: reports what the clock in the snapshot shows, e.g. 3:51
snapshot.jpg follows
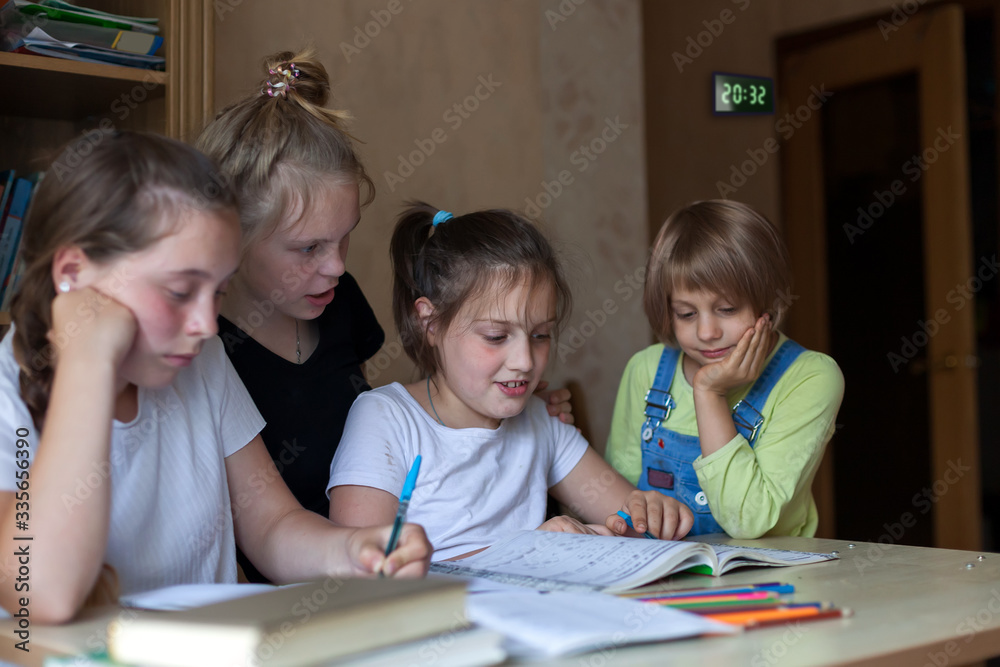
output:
20:32
